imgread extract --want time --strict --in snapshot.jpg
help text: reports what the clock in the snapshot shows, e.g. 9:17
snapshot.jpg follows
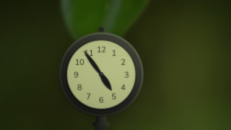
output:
4:54
